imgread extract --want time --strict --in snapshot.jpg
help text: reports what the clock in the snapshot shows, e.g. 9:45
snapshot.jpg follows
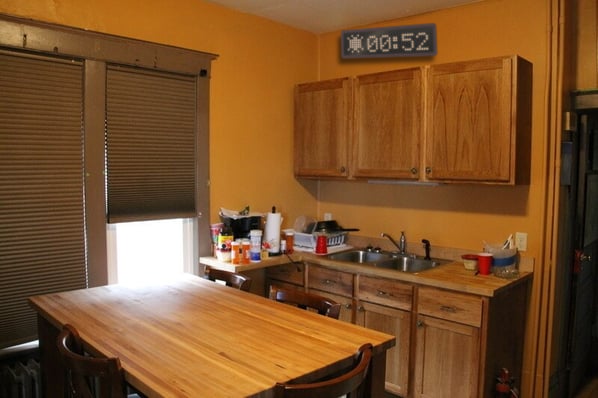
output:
0:52
